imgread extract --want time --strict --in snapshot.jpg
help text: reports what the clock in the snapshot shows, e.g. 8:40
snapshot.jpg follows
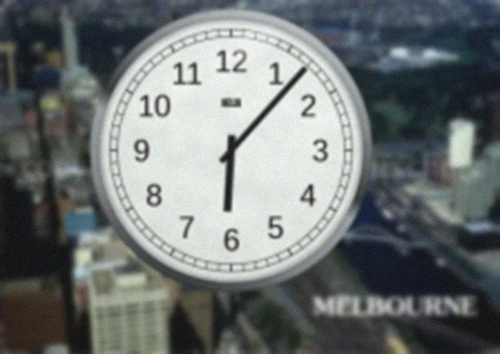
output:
6:07
